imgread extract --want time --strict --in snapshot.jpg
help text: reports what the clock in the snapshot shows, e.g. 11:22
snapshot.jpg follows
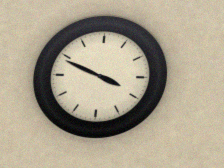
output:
3:49
